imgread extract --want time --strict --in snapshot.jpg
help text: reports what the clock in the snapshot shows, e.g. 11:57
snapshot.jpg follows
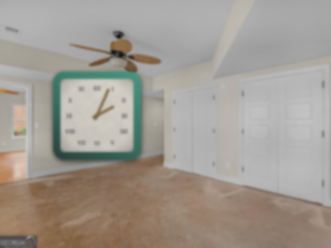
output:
2:04
